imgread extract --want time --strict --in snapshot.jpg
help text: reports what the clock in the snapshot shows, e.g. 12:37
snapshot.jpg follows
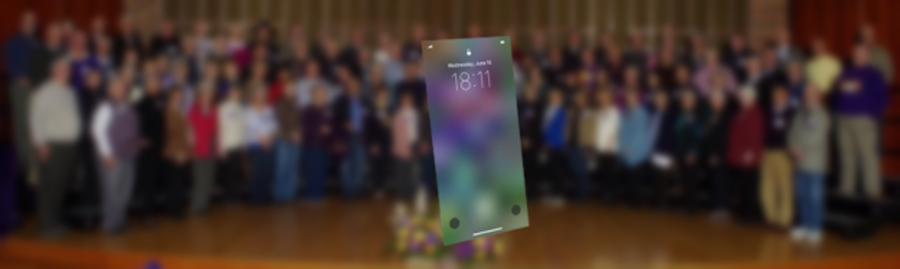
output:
18:11
